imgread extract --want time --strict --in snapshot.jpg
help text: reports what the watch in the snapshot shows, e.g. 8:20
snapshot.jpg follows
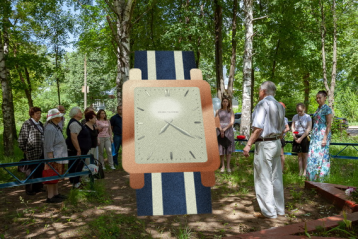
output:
7:21
